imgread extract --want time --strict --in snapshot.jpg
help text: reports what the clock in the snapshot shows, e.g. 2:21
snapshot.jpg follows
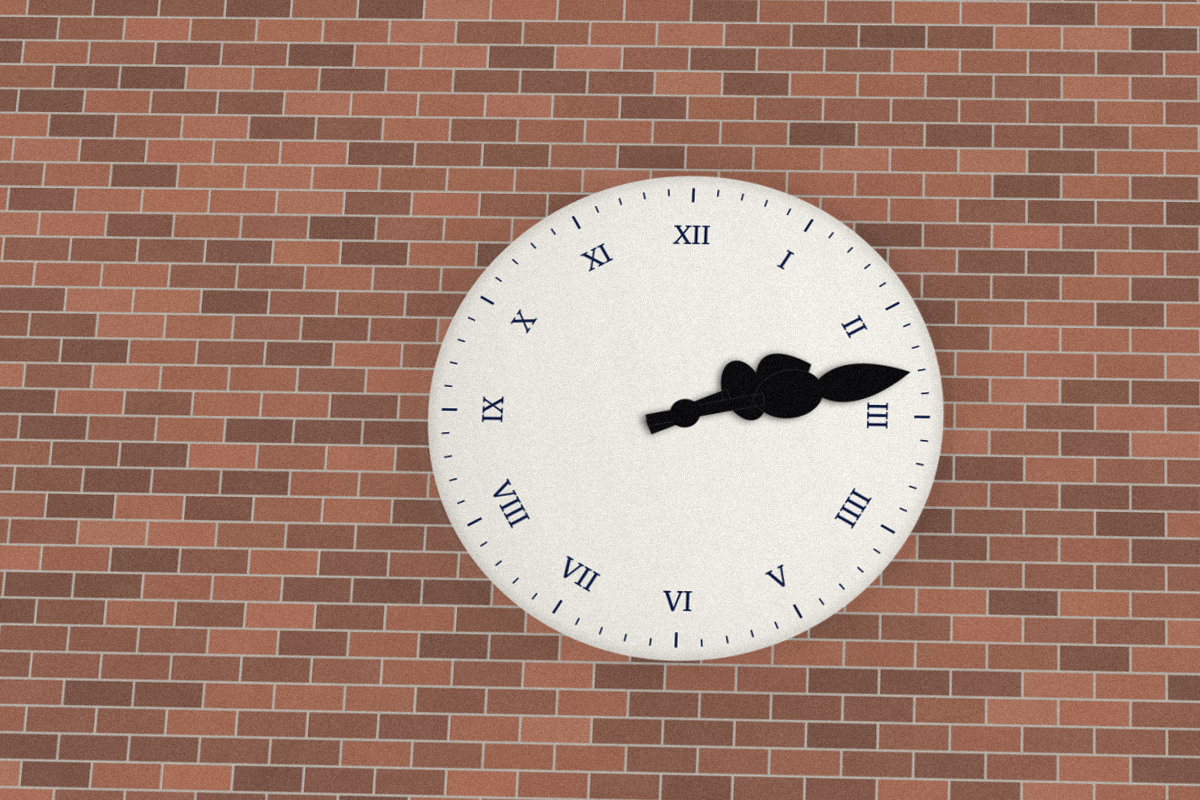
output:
2:13
